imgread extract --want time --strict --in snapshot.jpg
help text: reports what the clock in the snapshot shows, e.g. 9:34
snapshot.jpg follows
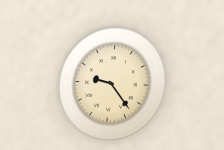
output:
9:23
